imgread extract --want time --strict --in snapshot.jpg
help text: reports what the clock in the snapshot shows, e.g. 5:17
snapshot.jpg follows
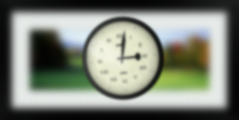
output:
3:02
